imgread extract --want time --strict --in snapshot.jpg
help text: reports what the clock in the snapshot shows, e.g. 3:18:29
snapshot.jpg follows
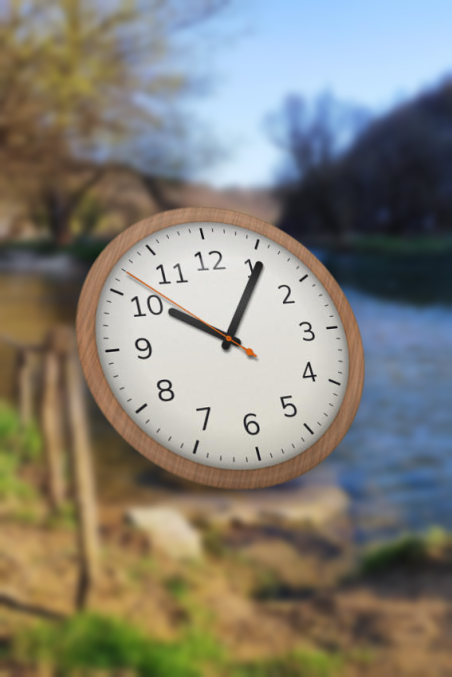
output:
10:05:52
